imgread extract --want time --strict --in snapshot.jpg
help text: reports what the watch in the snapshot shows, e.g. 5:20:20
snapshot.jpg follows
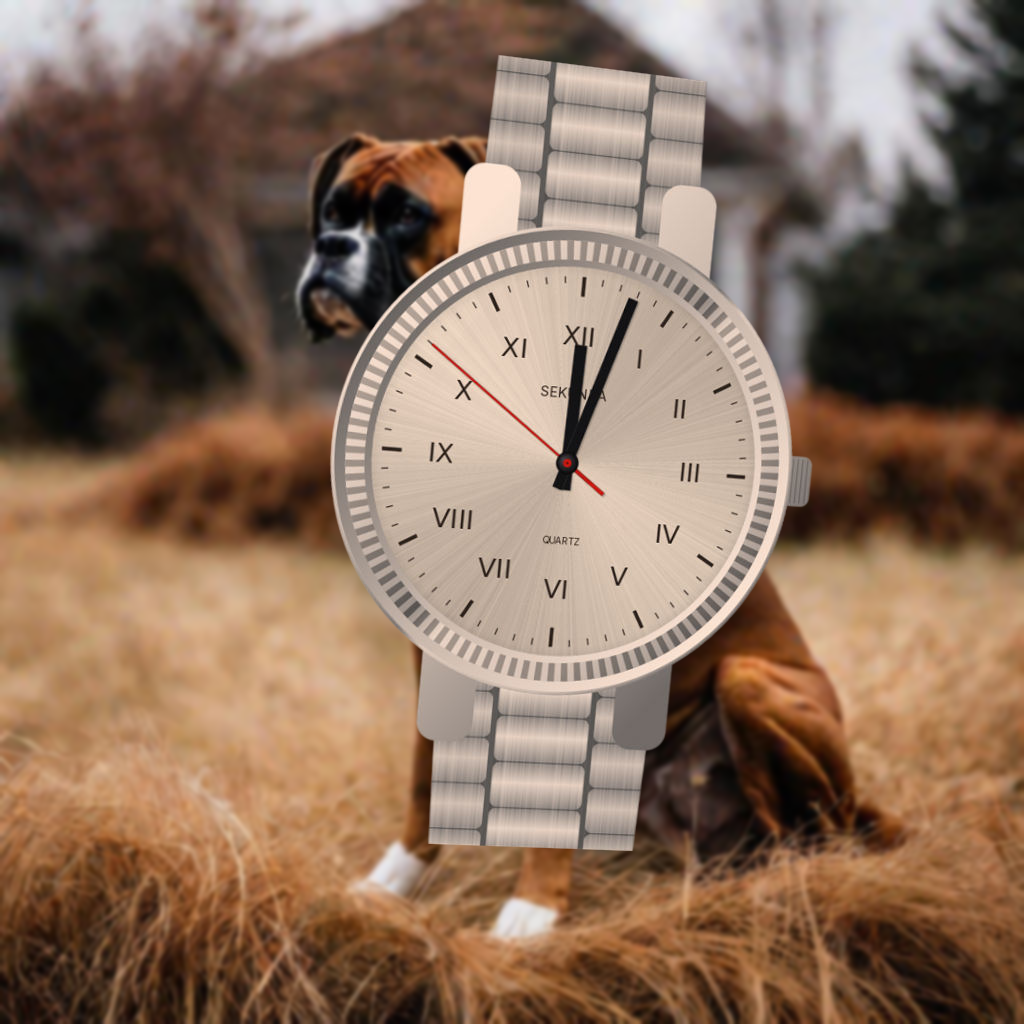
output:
12:02:51
